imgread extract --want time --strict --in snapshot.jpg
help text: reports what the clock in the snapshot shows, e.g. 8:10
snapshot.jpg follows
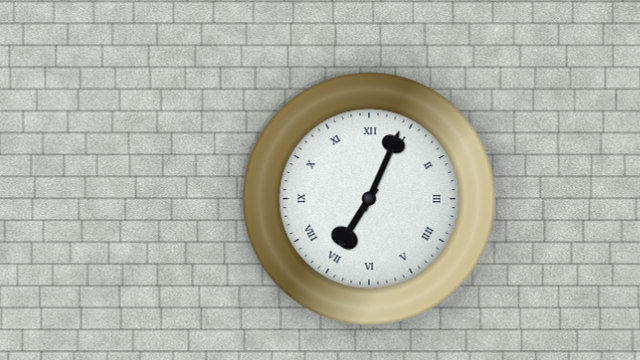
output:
7:04
